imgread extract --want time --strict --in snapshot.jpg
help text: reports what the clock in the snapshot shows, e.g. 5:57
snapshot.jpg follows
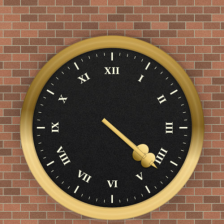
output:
4:22
